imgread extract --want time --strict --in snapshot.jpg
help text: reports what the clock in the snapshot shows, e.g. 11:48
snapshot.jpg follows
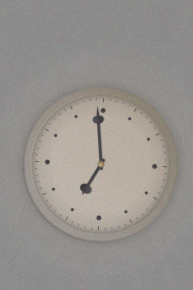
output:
6:59
